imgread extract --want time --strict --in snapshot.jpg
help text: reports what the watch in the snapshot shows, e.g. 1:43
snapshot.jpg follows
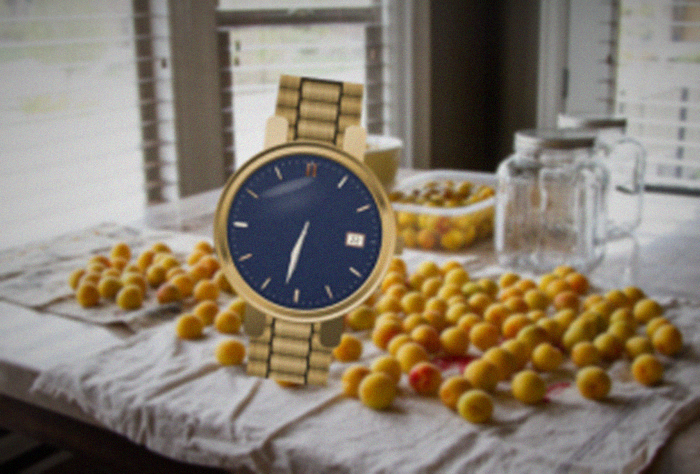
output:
6:32
